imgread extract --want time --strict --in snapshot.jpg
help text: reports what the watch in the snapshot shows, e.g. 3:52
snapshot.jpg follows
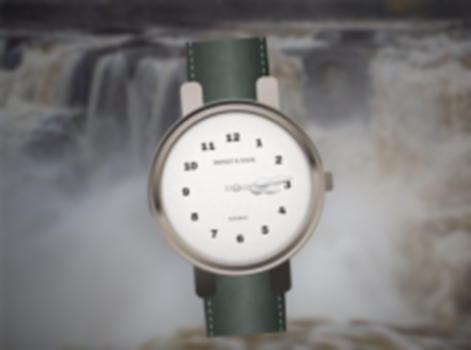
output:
3:14
